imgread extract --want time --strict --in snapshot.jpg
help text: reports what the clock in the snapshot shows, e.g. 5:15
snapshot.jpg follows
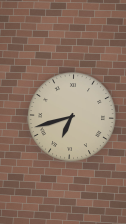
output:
6:42
